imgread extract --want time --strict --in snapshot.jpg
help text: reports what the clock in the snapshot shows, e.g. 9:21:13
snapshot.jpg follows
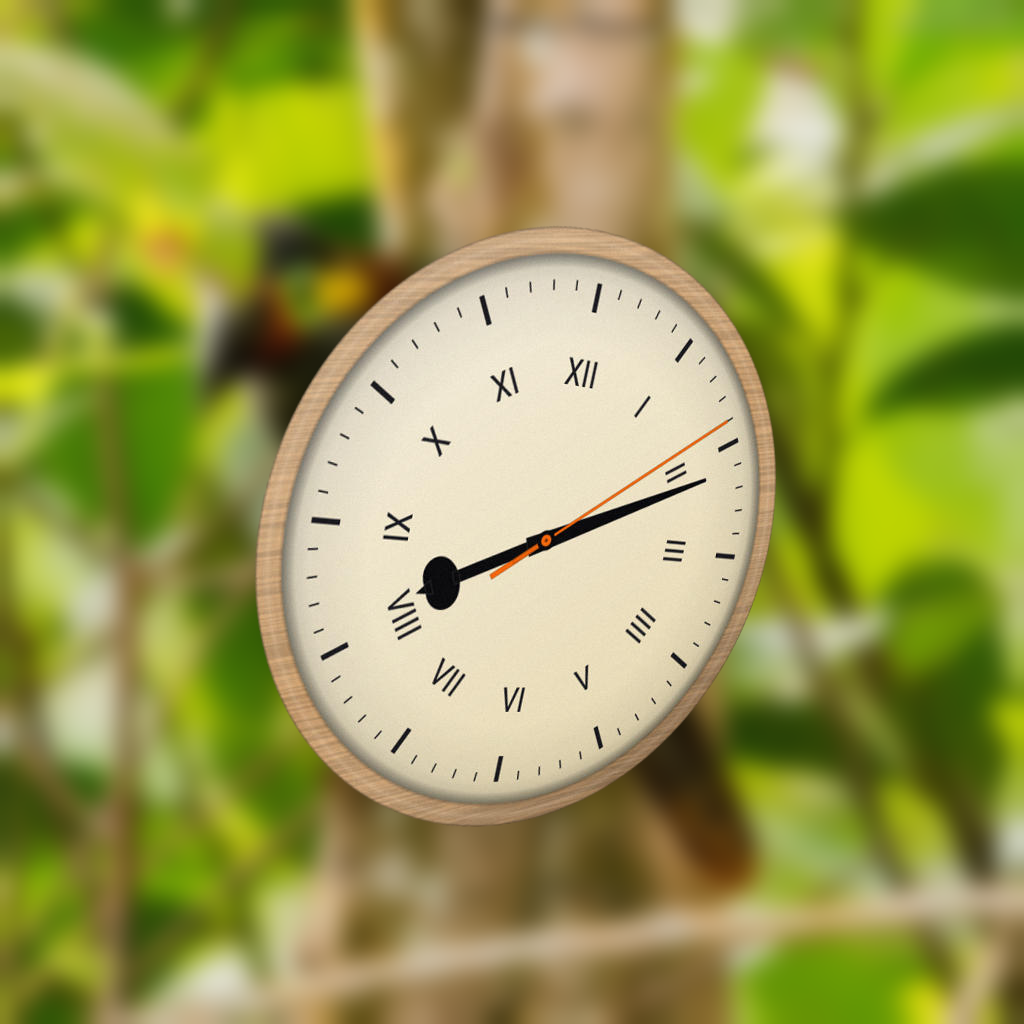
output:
8:11:09
